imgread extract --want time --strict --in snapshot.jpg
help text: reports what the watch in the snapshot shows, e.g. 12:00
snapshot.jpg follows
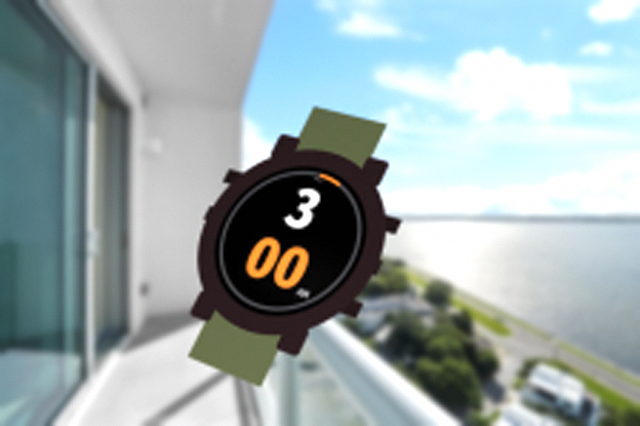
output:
3:00
